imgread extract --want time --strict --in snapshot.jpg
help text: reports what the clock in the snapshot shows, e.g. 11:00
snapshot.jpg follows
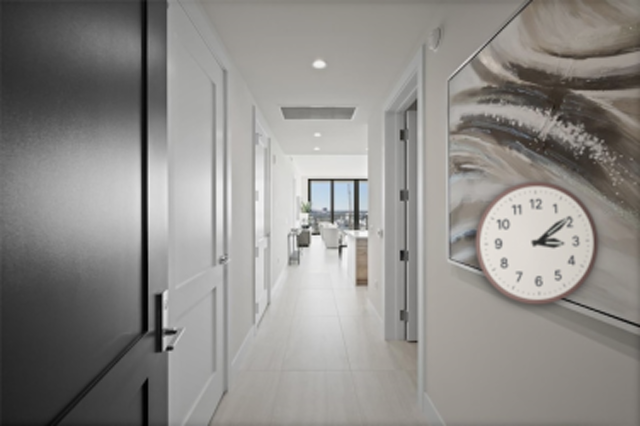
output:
3:09
